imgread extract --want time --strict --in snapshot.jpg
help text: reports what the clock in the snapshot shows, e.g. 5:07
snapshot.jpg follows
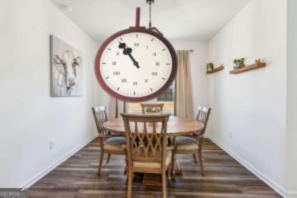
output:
10:54
